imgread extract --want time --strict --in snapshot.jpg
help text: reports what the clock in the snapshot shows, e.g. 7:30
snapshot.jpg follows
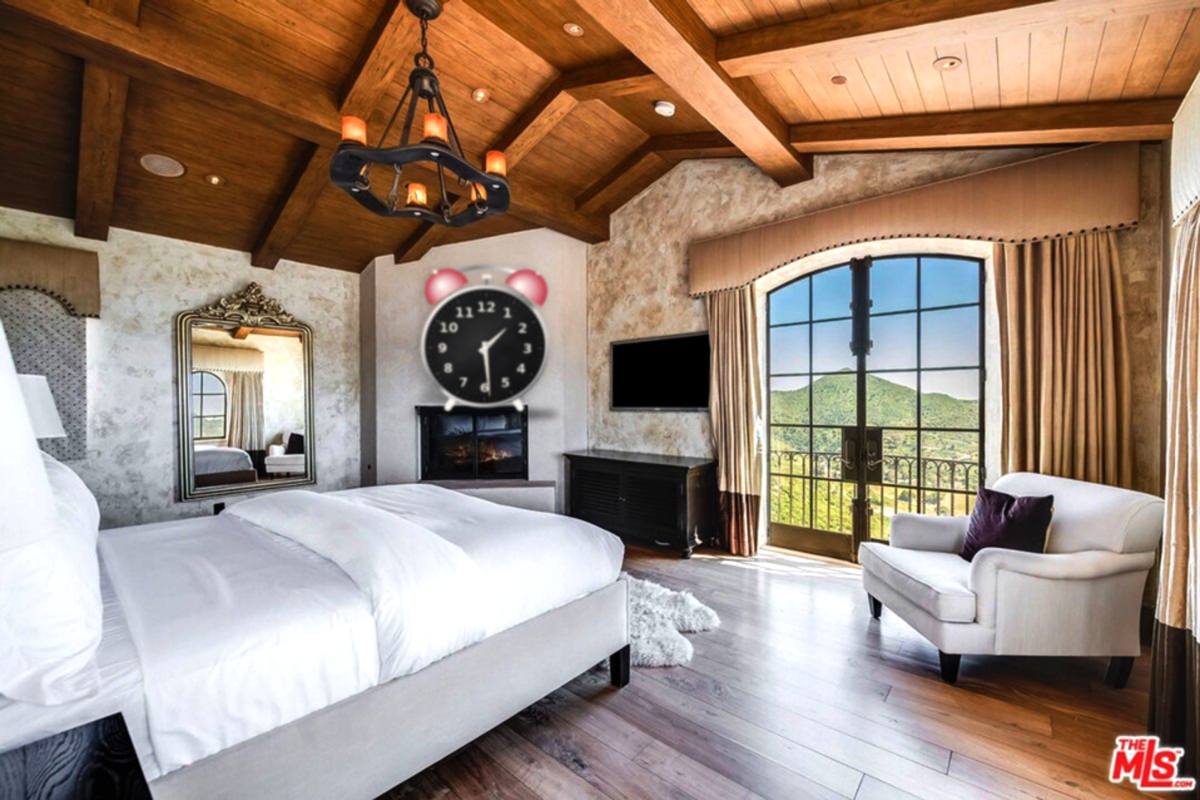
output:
1:29
